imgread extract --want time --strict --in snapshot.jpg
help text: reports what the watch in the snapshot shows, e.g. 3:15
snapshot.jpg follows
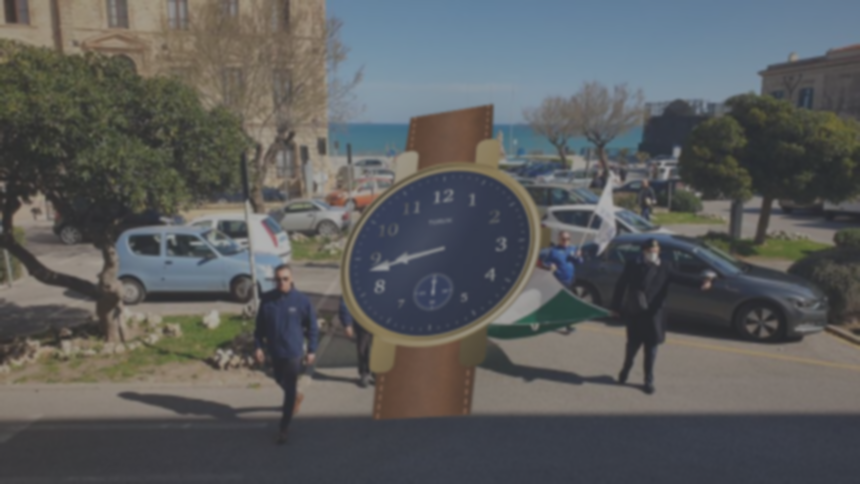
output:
8:43
